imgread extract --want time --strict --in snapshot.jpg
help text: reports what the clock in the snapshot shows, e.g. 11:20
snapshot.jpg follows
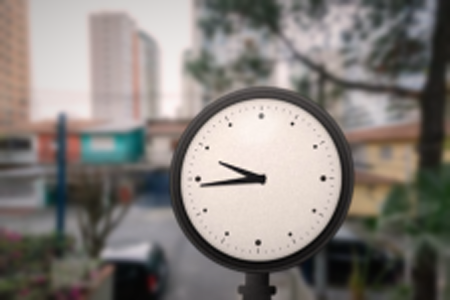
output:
9:44
